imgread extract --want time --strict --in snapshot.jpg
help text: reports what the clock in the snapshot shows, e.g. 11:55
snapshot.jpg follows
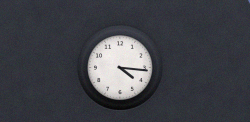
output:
4:16
